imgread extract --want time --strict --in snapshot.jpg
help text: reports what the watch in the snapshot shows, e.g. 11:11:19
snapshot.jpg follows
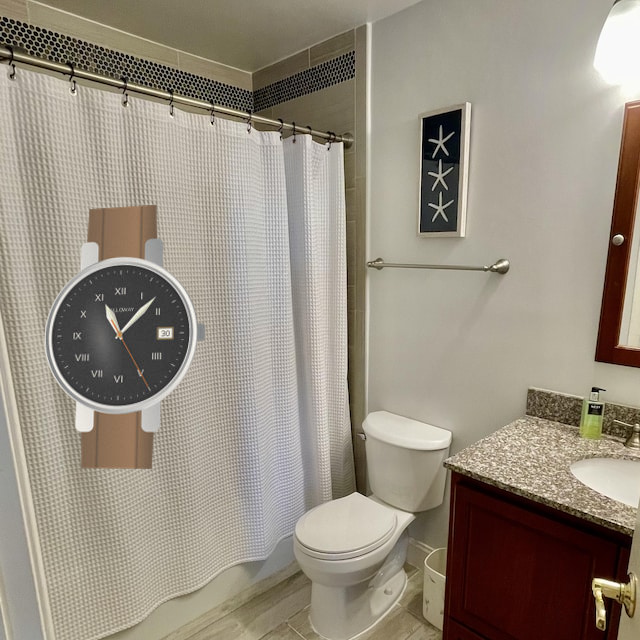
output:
11:07:25
